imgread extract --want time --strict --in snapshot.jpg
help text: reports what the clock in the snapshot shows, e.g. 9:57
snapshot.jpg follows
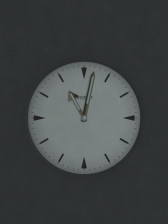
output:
11:02
